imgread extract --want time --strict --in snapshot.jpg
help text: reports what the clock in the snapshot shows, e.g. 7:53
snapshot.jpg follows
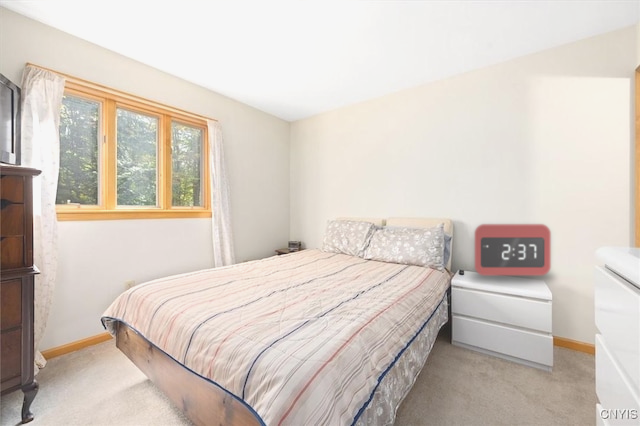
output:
2:37
